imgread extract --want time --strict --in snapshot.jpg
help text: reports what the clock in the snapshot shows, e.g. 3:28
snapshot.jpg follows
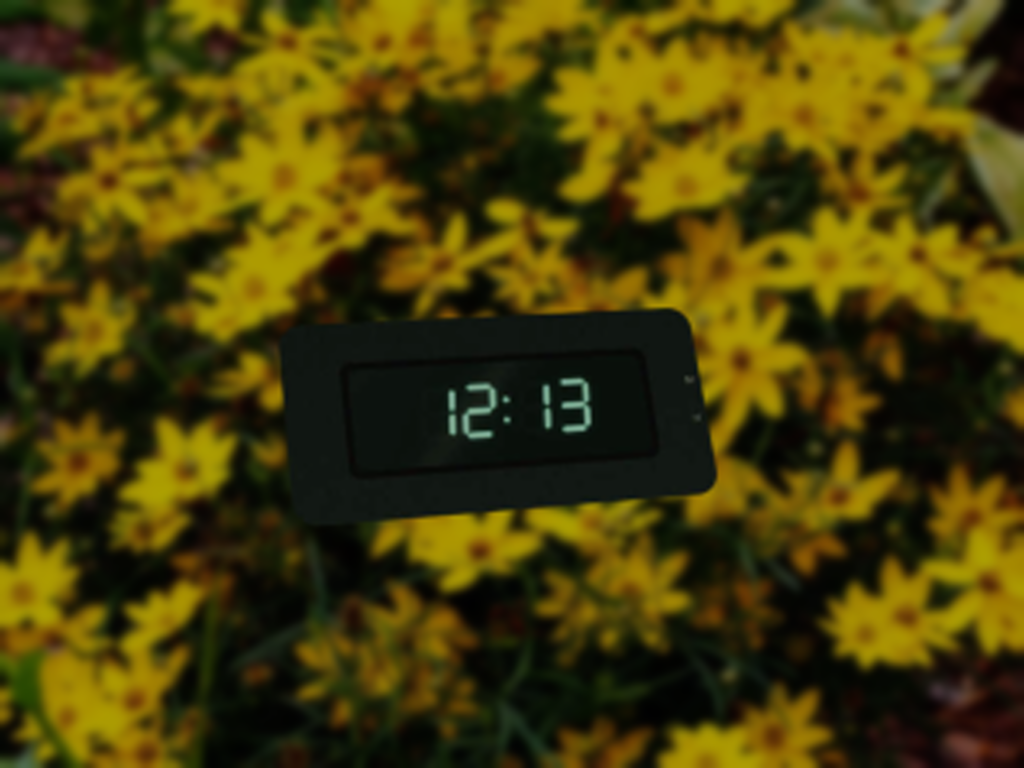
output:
12:13
